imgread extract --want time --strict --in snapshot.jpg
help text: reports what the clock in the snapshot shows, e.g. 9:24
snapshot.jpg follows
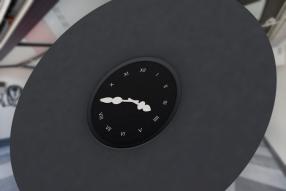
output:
3:45
